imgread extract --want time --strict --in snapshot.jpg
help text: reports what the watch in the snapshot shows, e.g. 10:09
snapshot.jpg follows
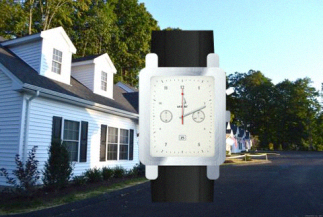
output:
12:11
